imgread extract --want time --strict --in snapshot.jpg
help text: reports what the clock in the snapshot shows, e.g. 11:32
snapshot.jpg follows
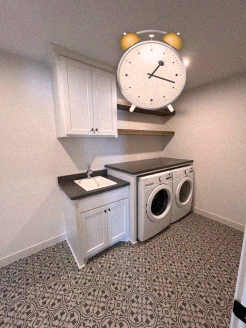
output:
1:18
